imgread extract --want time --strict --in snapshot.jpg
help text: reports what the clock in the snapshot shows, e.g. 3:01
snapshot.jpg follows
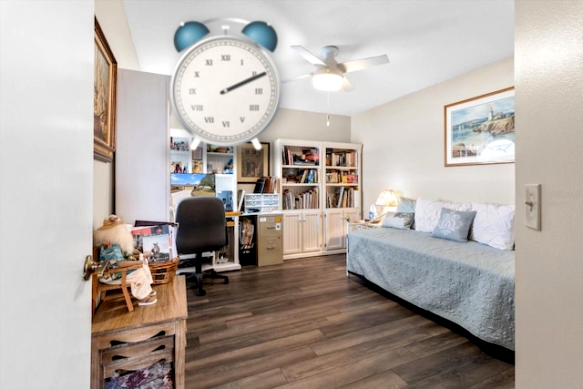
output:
2:11
